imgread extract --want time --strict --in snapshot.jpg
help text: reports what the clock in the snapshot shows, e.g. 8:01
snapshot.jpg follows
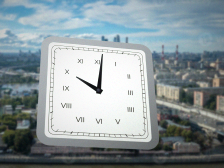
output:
10:01
